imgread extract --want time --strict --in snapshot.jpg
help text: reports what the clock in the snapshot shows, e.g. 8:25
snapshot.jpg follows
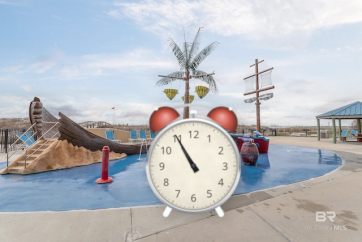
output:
10:55
